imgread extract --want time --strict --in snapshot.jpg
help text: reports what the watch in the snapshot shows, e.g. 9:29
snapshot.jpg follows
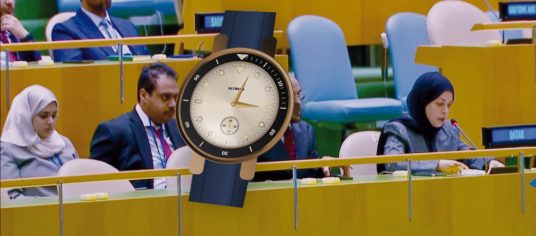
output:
3:03
